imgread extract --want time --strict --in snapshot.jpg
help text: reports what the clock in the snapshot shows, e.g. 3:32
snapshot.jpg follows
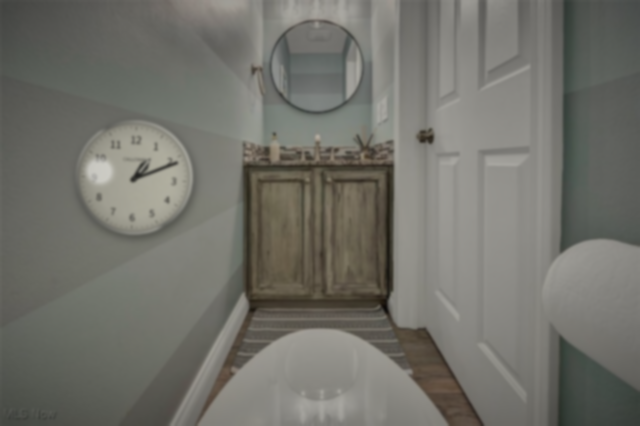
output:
1:11
